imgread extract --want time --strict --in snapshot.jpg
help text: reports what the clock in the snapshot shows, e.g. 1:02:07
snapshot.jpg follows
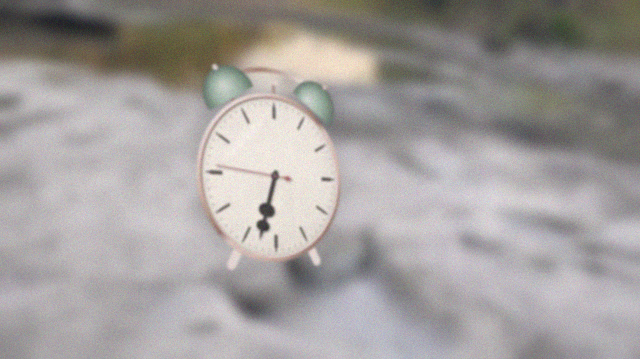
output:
6:32:46
